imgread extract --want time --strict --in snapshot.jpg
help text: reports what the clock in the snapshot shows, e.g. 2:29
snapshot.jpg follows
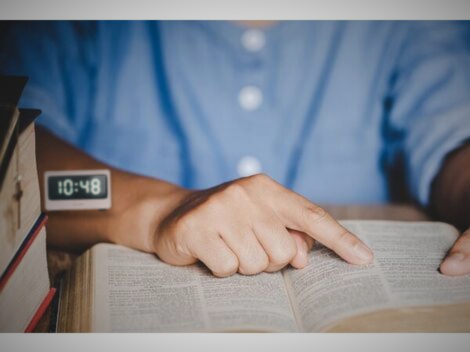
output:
10:48
